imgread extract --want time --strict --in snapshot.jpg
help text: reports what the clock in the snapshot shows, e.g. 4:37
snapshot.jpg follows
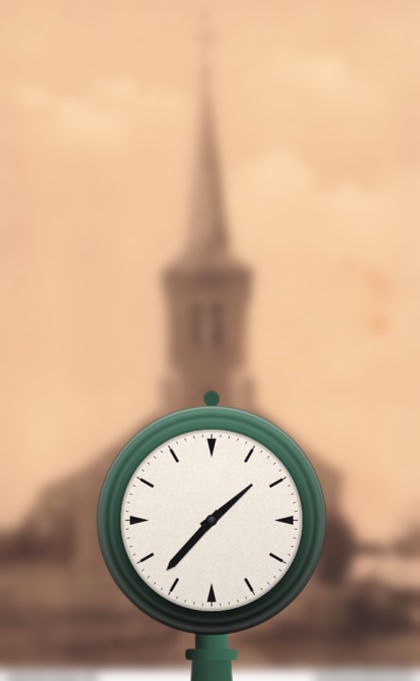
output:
1:37
